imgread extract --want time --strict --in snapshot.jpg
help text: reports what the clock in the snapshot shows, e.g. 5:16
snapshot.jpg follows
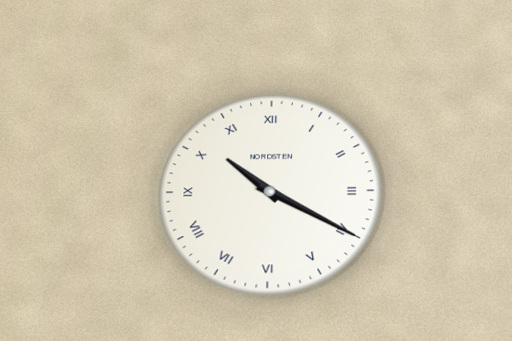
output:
10:20
